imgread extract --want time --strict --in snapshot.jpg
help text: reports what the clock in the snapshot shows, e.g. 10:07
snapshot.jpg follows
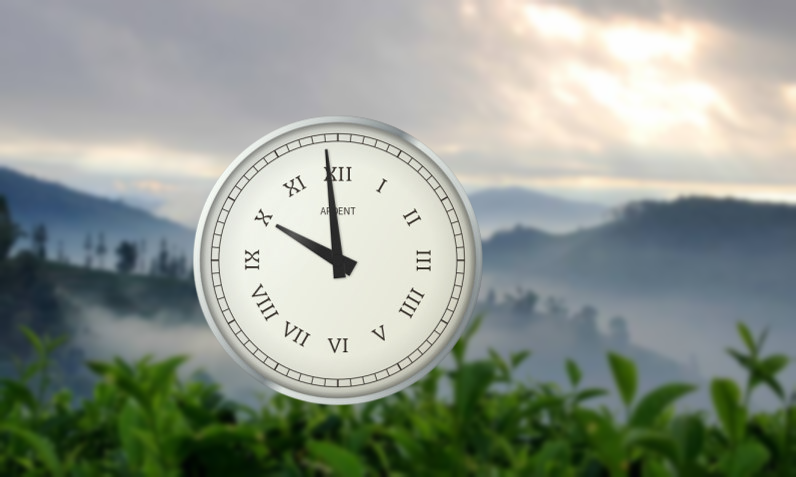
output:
9:59
